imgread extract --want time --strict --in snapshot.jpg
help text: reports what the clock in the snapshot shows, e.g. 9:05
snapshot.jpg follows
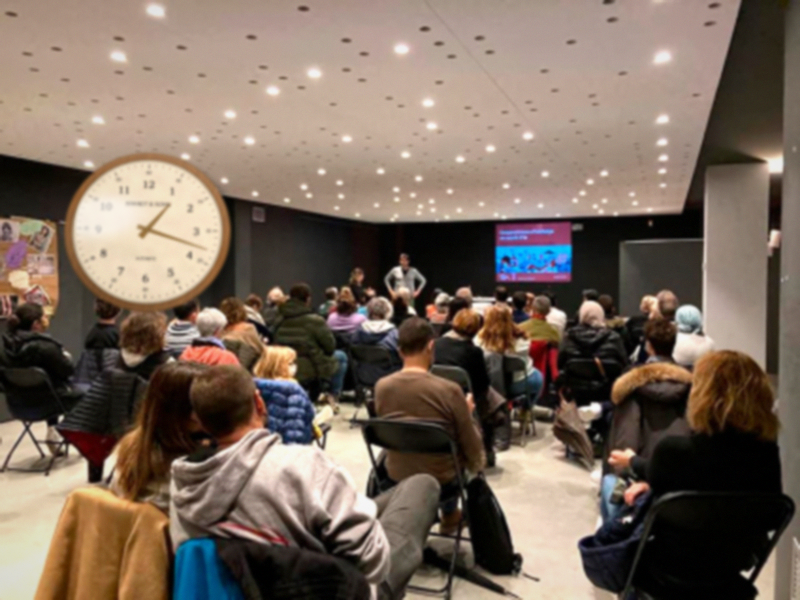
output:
1:18
